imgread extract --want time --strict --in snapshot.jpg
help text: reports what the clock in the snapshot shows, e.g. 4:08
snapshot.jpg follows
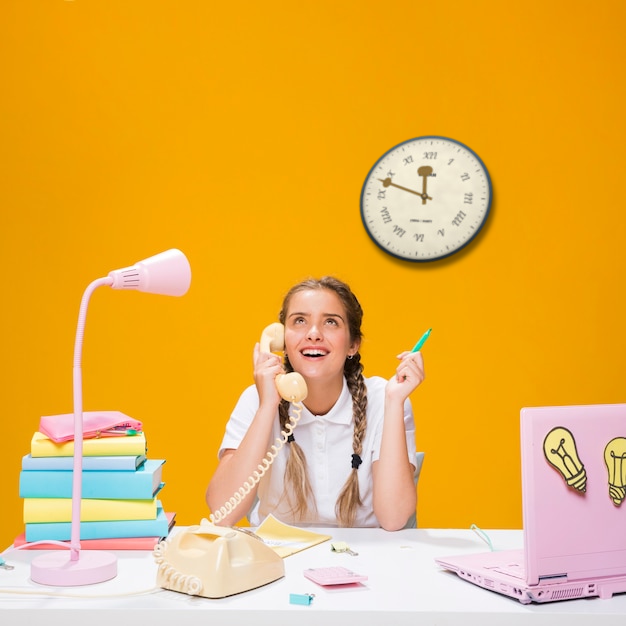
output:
11:48
